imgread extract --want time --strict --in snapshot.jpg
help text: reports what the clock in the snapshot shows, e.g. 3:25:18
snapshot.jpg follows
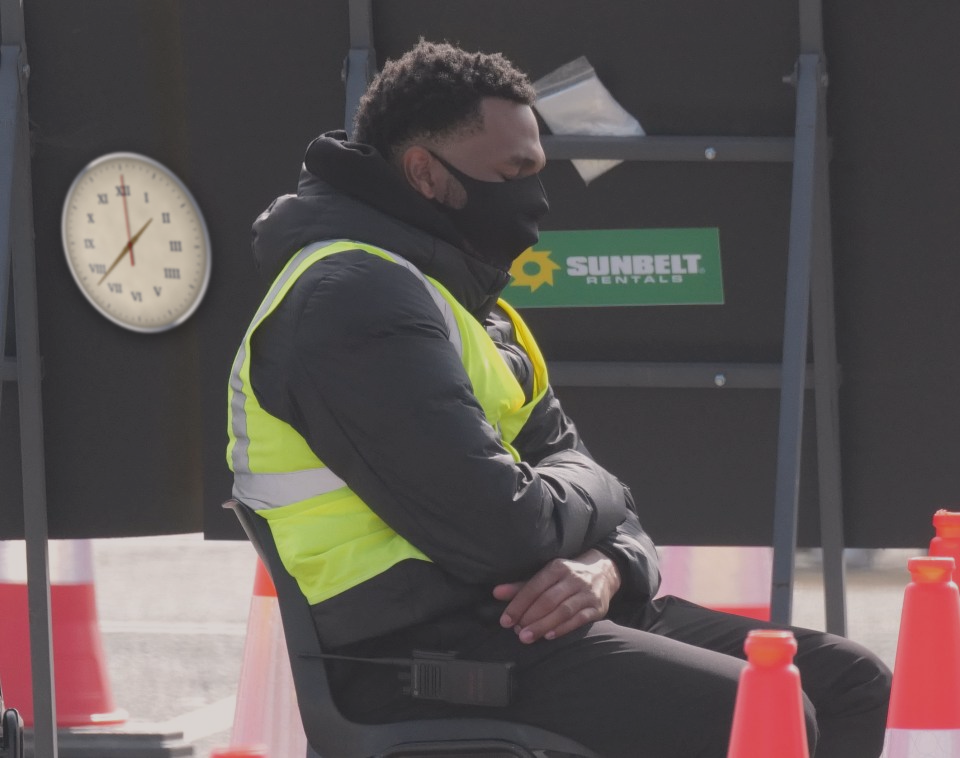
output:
1:38:00
